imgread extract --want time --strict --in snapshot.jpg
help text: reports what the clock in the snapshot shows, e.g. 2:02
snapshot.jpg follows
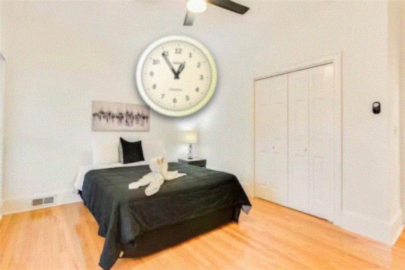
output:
12:54
